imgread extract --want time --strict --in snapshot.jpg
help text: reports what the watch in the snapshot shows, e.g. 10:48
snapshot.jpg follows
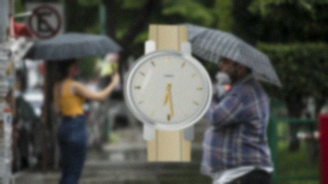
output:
6:29
